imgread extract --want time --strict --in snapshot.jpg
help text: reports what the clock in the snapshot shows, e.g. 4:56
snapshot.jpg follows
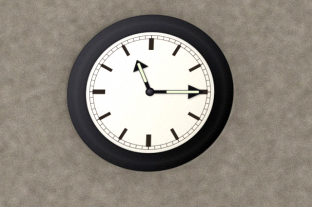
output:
11:15
